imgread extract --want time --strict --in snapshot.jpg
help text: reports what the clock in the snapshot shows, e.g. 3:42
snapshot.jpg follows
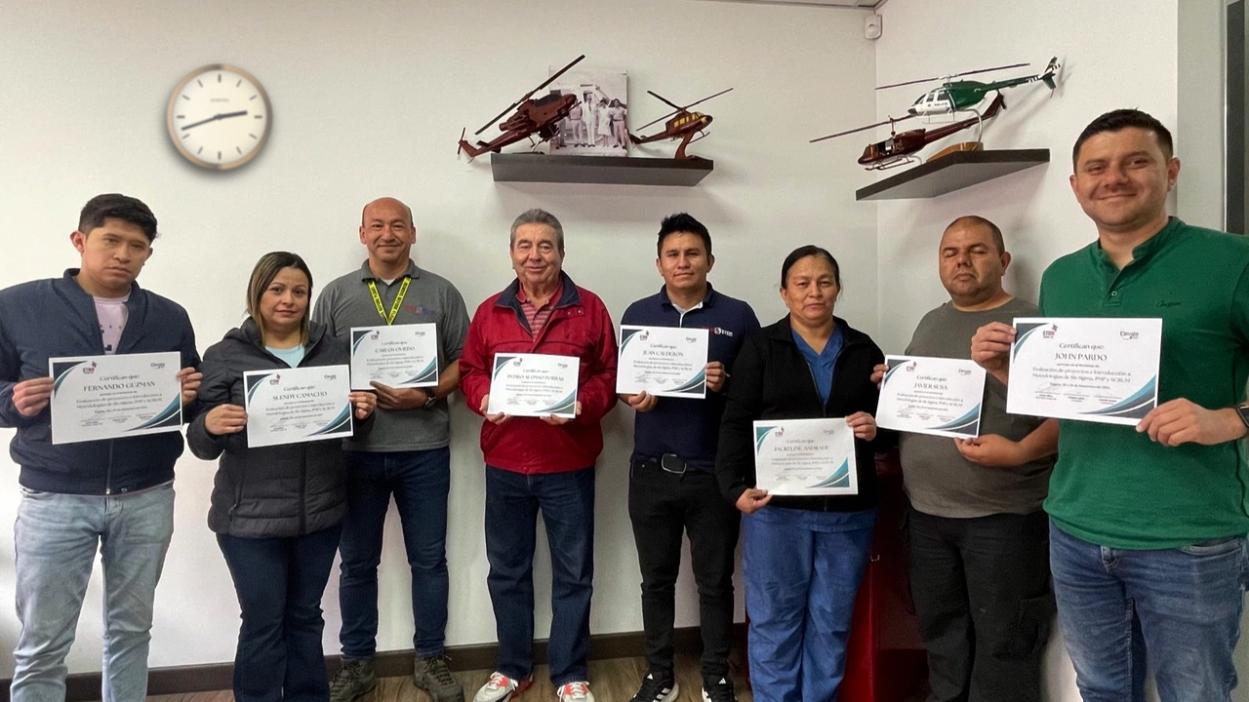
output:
2:42
